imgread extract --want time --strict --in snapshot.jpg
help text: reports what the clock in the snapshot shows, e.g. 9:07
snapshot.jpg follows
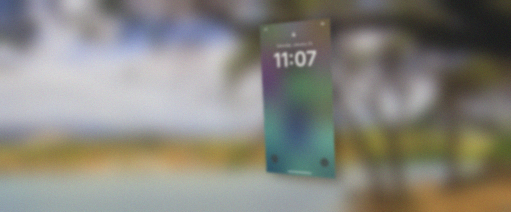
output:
11:07
